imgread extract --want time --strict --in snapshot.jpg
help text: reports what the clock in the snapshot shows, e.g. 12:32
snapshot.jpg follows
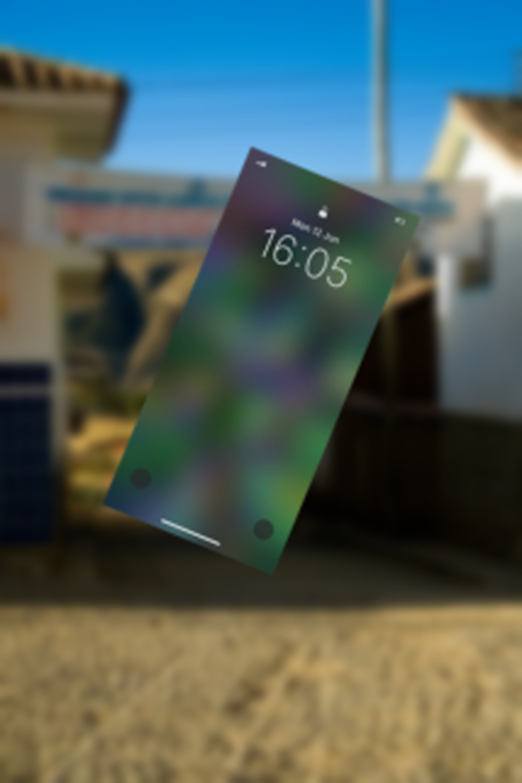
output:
16:05
